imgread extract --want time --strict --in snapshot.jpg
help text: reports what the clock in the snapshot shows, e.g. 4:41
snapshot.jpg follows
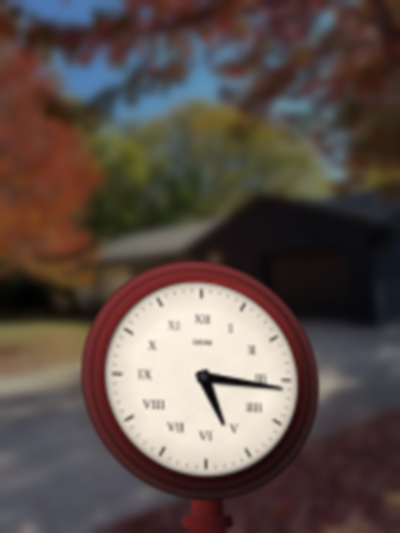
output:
5:16
